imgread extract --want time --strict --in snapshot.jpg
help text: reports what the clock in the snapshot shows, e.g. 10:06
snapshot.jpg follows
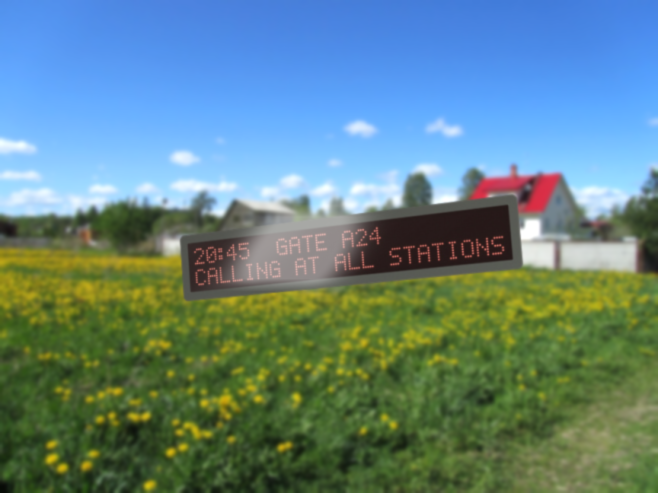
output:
20:45
